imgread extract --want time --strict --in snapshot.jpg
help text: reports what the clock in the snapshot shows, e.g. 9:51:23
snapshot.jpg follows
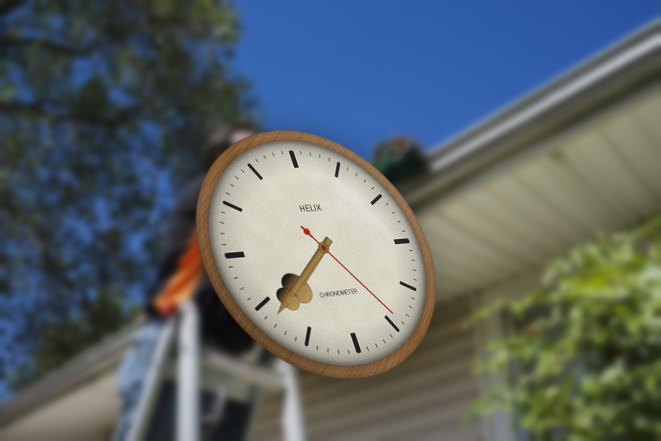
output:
7:38:24
